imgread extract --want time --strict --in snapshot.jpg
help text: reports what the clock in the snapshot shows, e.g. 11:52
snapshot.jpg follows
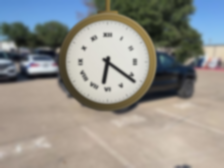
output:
6:21
